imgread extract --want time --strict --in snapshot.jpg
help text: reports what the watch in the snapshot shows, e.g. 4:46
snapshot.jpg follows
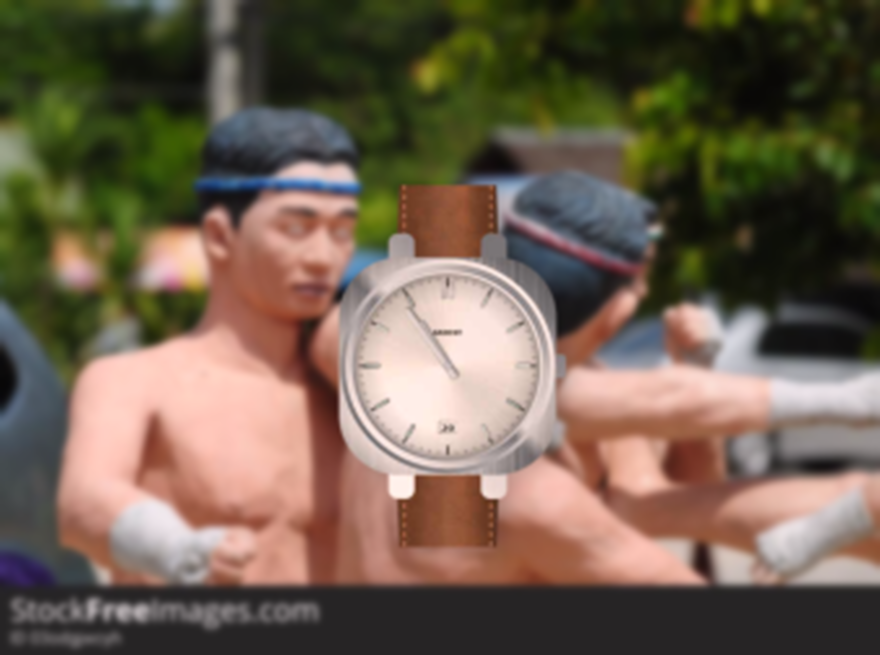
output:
10:54
